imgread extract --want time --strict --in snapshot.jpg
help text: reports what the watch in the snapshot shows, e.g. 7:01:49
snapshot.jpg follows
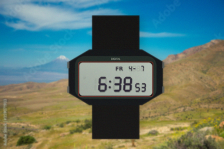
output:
6:38:53
